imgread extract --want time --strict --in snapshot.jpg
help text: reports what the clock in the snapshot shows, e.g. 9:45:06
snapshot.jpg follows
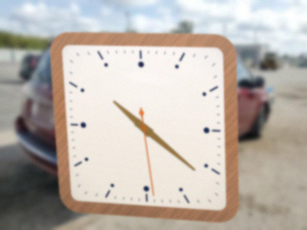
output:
10:21:29
